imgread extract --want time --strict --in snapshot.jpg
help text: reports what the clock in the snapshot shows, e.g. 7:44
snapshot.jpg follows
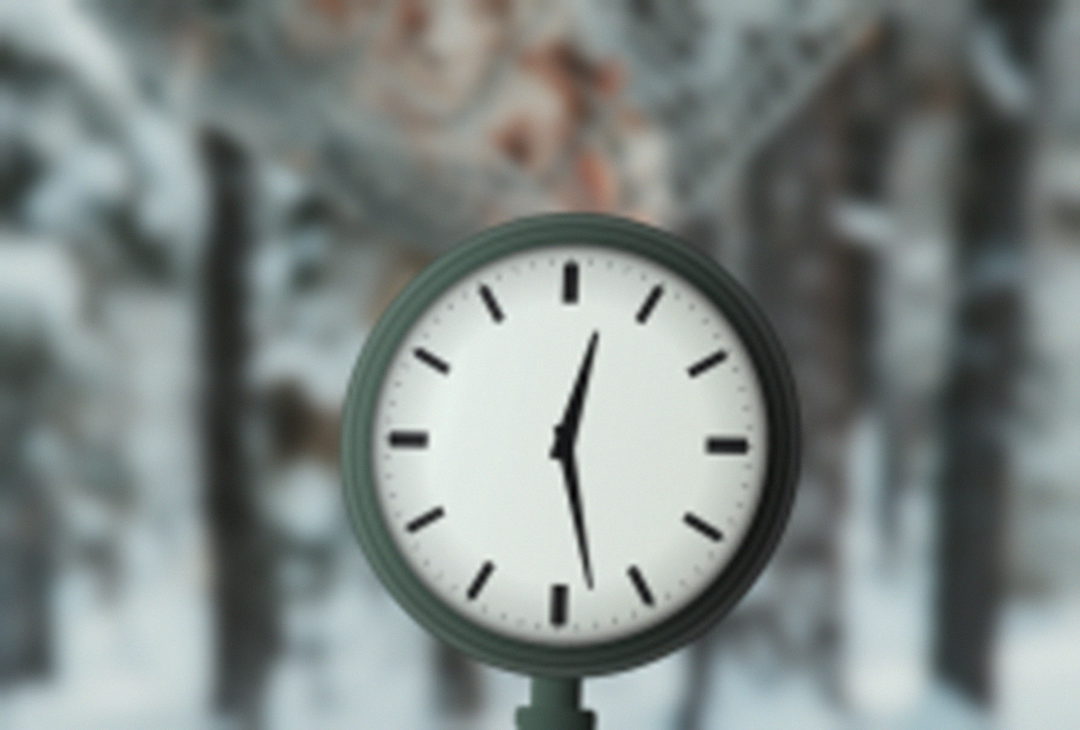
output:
12:28
